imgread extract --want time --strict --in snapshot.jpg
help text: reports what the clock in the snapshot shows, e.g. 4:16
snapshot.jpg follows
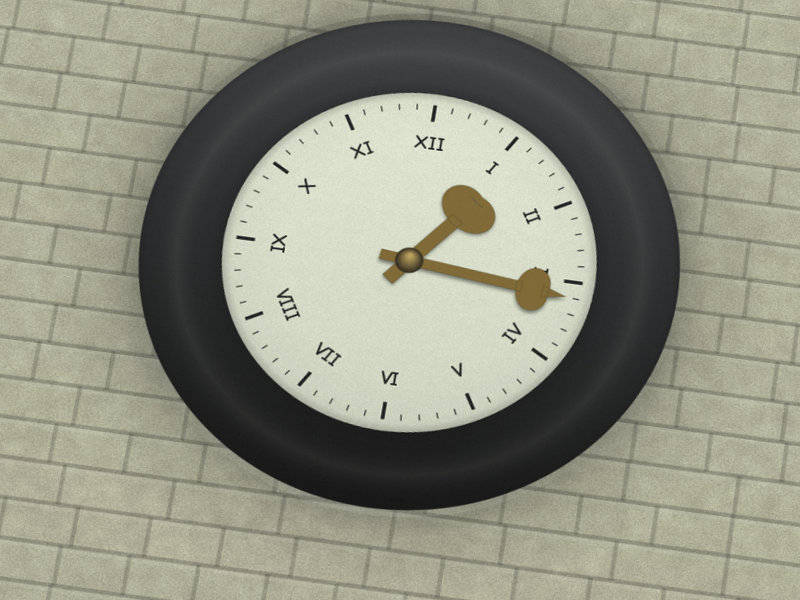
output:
1:16
